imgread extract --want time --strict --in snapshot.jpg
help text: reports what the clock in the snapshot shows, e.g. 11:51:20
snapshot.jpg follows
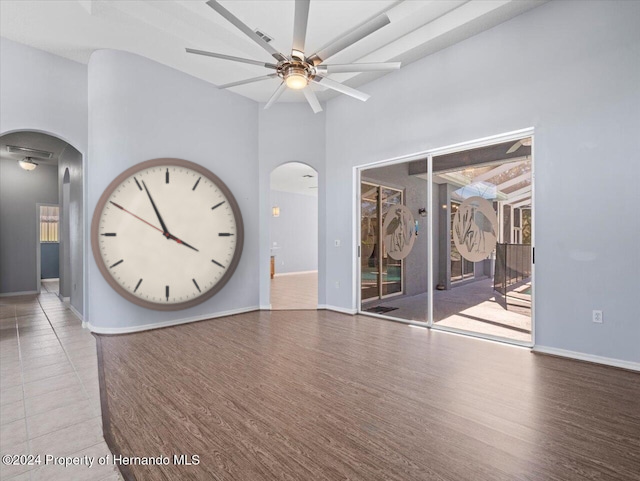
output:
3:55:50
